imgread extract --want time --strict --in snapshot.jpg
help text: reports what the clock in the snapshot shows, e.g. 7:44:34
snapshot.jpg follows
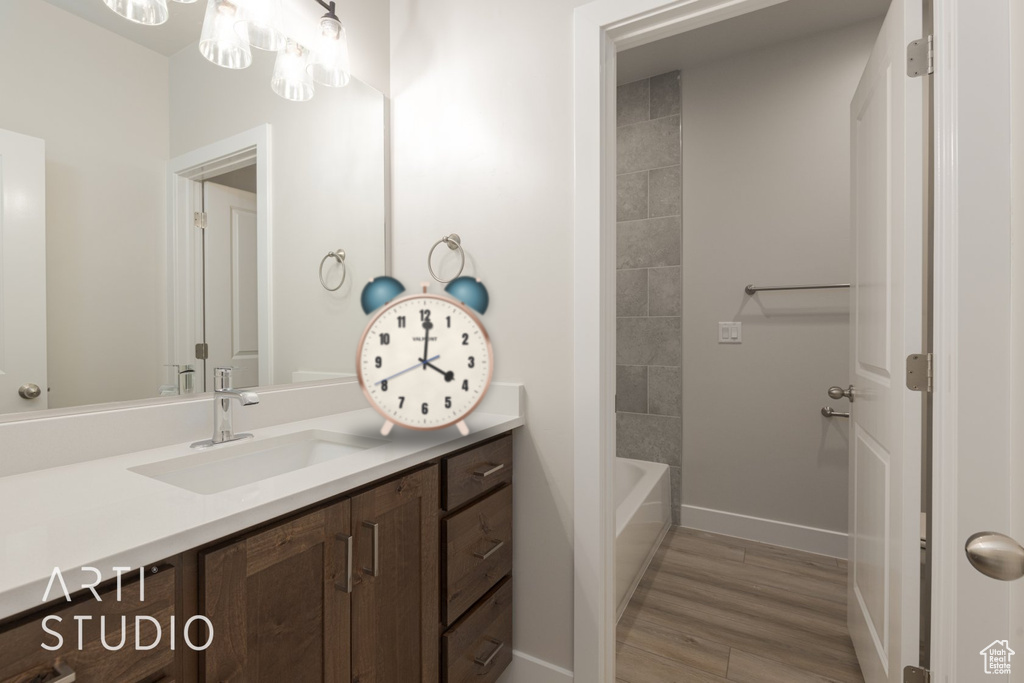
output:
4:00:41
